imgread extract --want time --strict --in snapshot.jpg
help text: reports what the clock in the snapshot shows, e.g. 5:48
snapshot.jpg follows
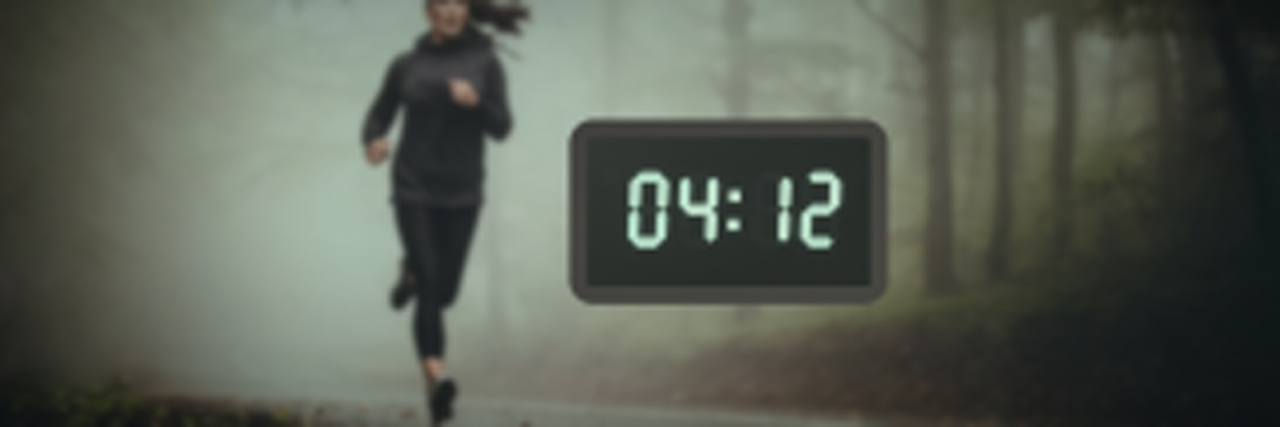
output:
4:12
